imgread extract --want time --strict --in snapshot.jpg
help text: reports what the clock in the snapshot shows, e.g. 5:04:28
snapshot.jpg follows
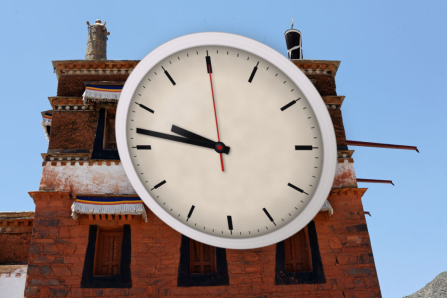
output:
9:47:00
